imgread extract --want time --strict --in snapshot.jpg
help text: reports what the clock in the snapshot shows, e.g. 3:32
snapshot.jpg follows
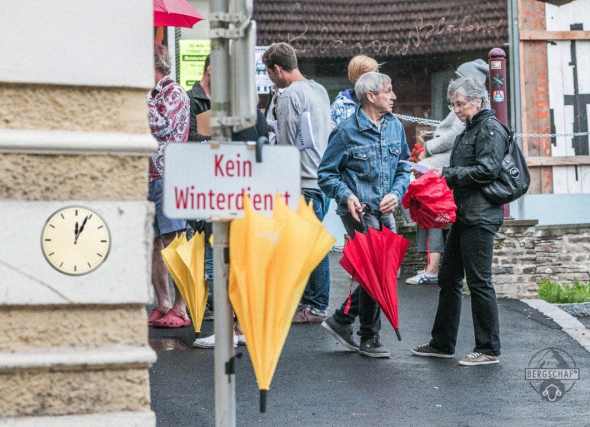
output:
12:04
